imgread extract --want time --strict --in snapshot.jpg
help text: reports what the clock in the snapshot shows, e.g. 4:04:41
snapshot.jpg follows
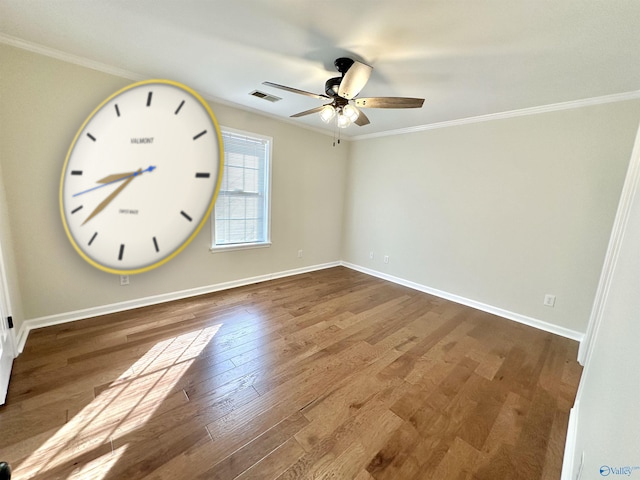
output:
8:37:42
